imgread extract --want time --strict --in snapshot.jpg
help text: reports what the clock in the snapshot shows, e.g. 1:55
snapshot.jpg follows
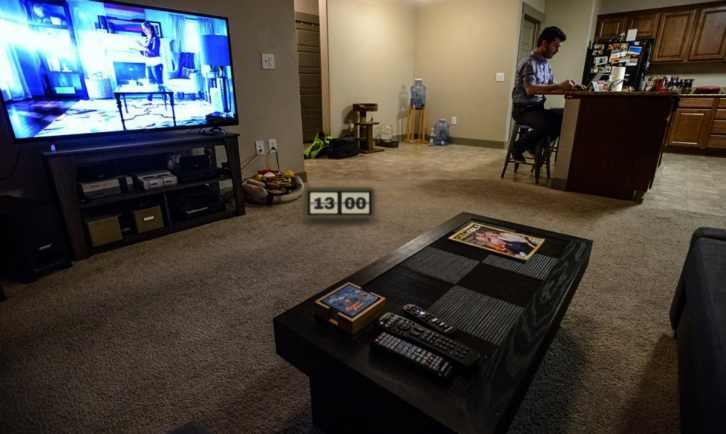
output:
13:00
